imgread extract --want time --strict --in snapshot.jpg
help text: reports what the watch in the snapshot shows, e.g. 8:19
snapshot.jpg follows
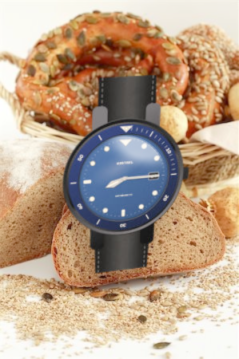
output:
8:15
